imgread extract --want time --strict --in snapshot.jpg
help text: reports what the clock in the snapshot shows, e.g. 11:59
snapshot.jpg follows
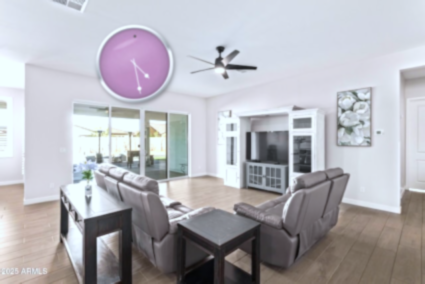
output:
4:28
